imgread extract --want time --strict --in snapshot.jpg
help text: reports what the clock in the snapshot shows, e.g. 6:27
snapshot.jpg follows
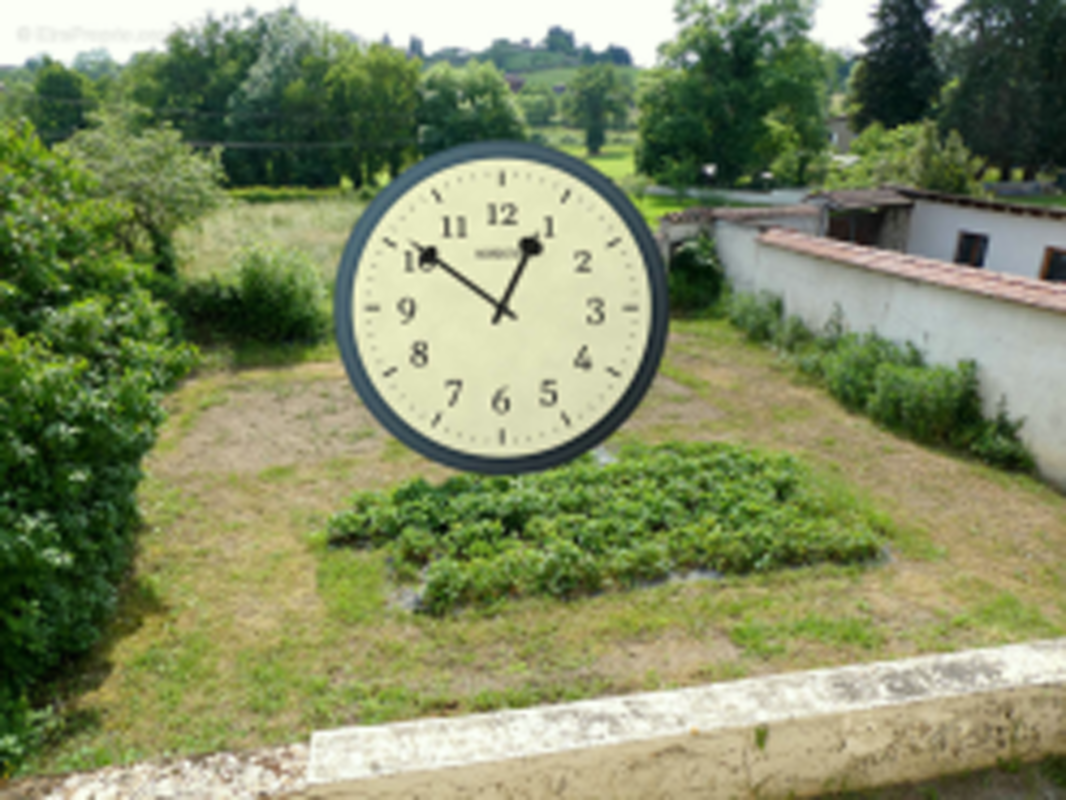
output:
12:51
